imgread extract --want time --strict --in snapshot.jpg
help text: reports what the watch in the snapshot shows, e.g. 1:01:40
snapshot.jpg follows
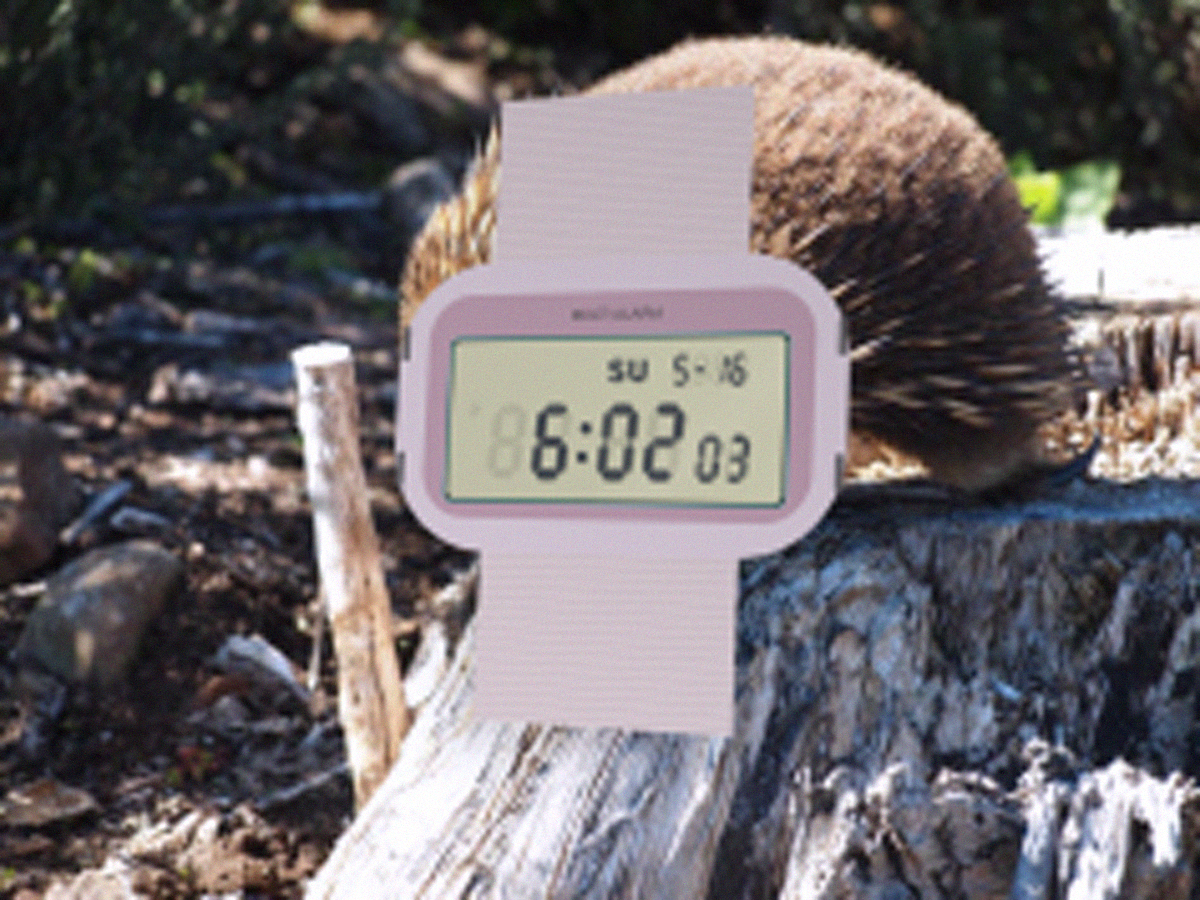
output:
6:02:03
